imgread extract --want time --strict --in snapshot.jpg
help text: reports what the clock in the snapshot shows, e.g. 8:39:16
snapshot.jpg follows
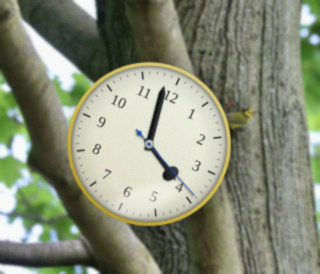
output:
3:58:19
